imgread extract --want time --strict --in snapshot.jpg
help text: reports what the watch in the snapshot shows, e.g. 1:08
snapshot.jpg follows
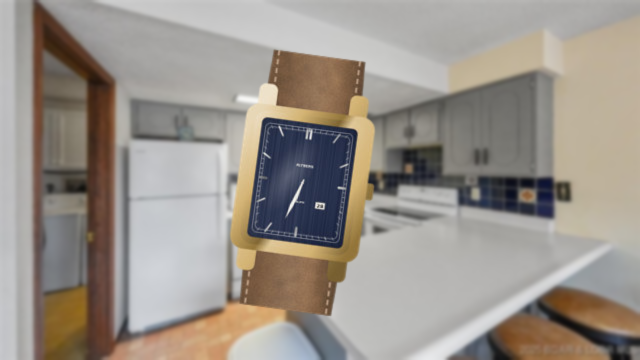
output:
6:33
